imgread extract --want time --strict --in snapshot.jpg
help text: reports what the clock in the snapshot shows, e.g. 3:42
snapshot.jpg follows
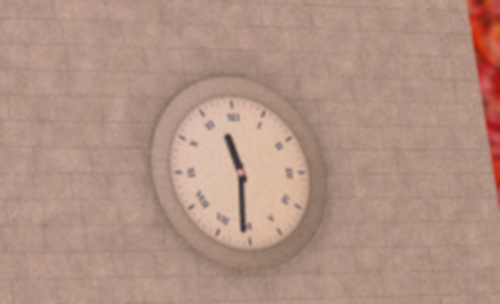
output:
11:31
